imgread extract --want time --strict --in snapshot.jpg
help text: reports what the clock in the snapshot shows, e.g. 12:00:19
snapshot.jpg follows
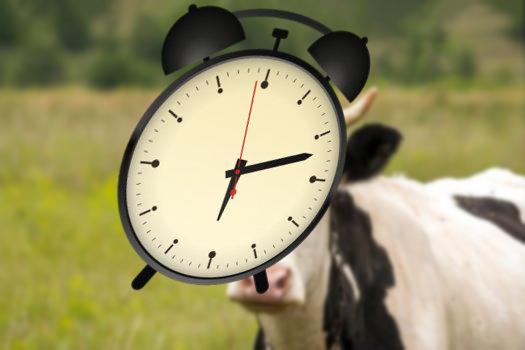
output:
6:11:59
